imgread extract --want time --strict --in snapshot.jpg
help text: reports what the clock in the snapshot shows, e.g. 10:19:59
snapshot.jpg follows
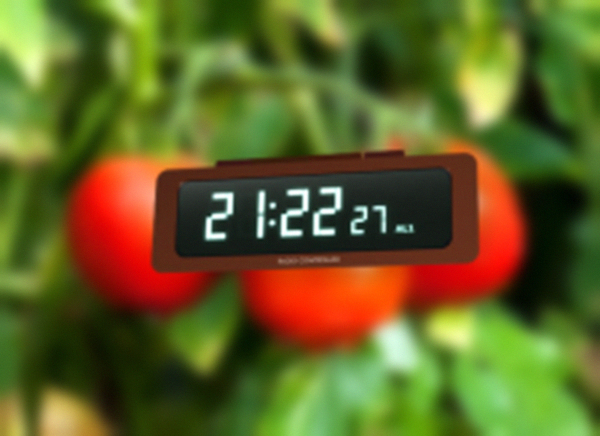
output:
21:22:27
